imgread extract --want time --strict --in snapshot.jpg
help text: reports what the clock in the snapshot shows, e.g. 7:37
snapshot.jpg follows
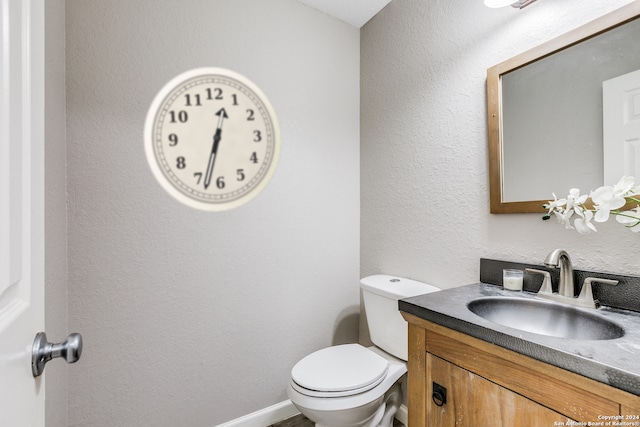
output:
12:33
